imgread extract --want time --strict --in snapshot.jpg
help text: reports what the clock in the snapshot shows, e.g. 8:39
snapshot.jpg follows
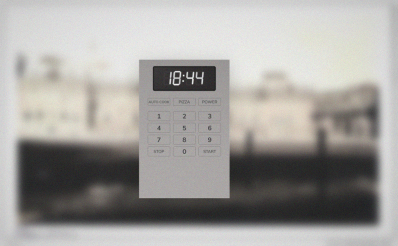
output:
18:44
